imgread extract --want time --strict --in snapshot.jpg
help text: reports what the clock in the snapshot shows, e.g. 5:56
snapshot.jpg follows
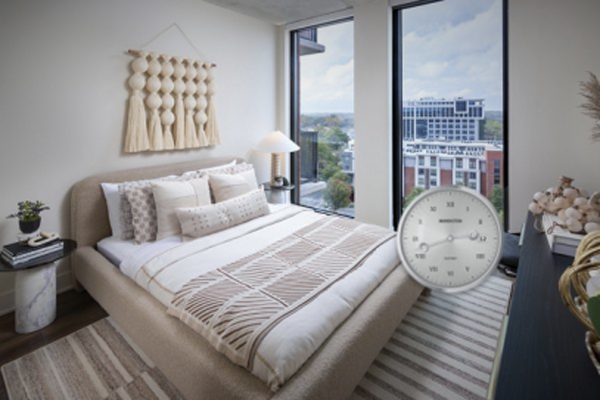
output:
2:42
